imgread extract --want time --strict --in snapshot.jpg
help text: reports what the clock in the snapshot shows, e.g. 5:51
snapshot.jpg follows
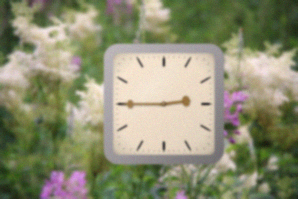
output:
2:45
